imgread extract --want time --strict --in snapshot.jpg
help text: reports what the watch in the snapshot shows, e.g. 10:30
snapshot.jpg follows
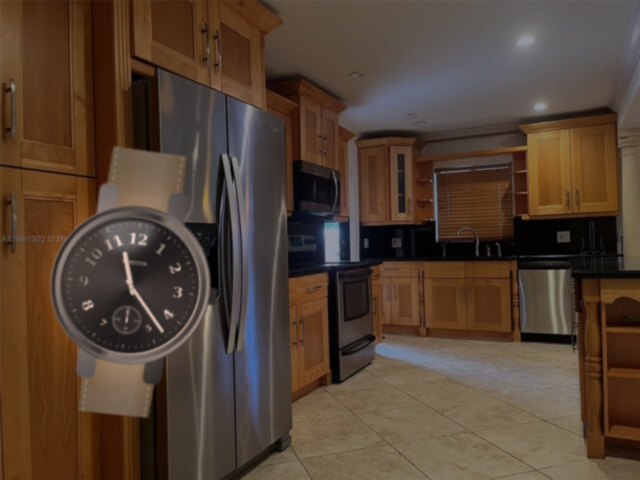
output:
11:23
